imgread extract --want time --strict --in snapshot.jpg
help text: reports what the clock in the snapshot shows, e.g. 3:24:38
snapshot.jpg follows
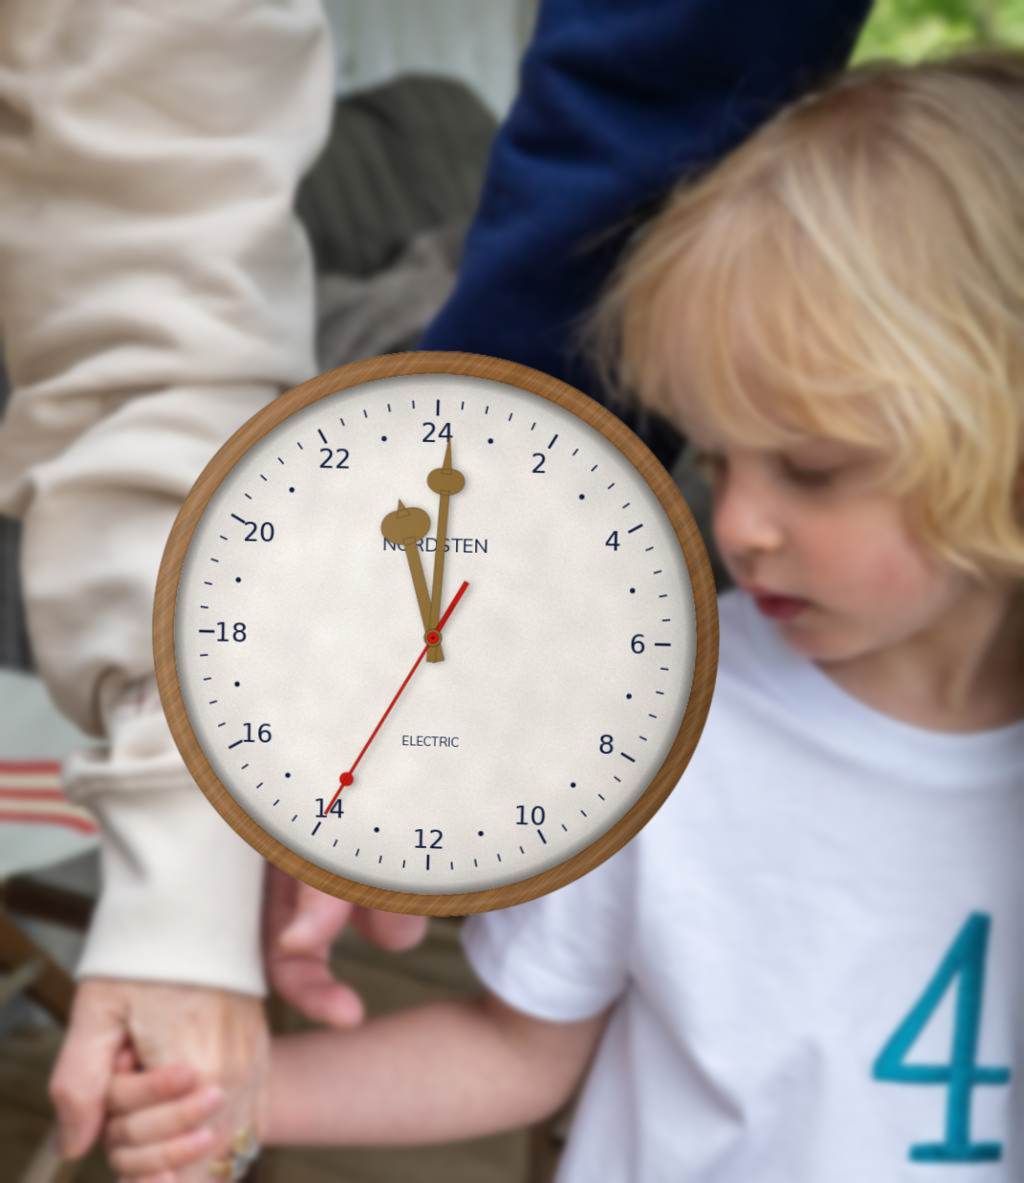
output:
23:00:35
